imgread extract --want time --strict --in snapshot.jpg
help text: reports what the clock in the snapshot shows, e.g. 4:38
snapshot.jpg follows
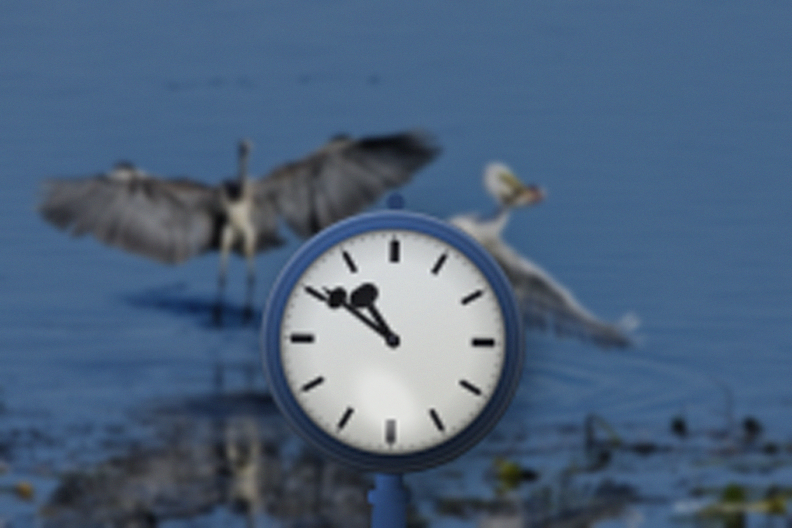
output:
10:51
